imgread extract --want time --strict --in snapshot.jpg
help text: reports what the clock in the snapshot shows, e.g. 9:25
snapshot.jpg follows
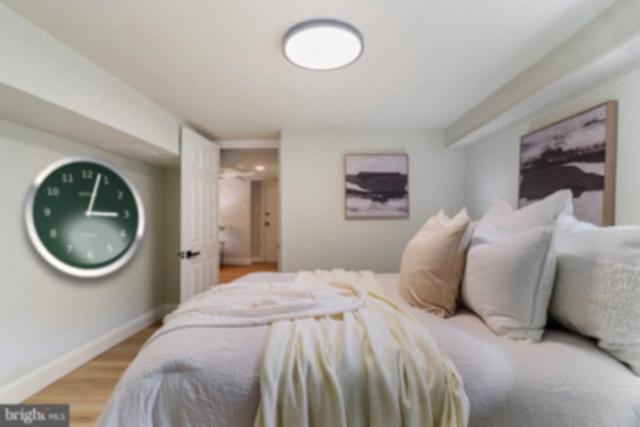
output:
3:03
